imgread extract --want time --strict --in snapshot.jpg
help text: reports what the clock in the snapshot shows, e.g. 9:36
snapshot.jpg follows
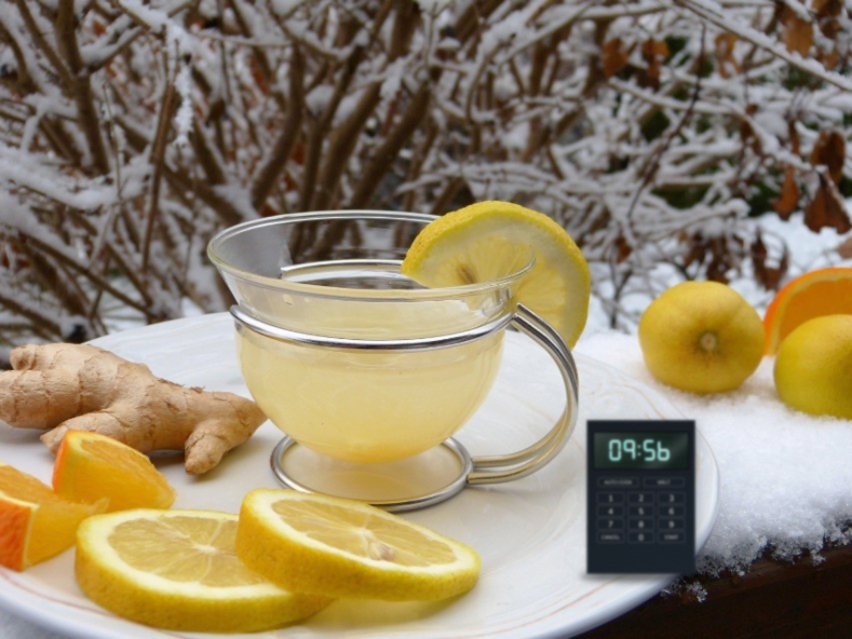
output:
9:56
